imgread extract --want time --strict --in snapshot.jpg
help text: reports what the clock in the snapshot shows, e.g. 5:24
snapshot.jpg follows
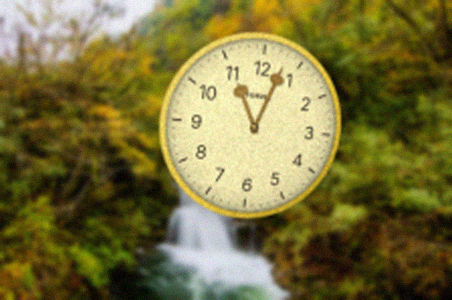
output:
11:03
